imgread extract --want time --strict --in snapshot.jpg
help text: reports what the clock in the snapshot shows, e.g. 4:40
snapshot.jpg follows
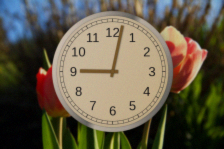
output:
9:02
